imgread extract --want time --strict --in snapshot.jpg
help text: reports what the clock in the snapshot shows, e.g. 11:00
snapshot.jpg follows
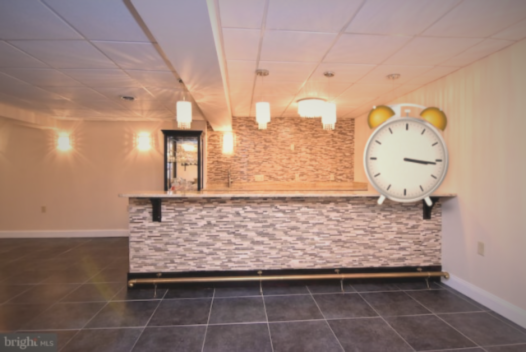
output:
3:16
